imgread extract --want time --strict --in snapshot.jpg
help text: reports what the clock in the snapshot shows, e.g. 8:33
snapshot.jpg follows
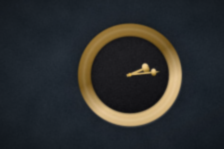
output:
2:14
